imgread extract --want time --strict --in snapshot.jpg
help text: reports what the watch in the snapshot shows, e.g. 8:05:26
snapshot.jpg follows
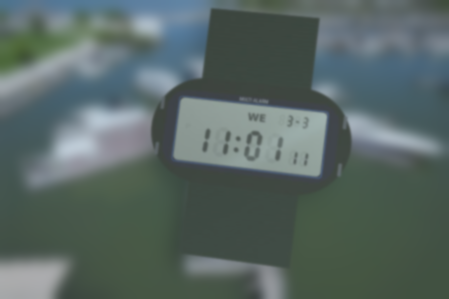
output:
11:01:11
